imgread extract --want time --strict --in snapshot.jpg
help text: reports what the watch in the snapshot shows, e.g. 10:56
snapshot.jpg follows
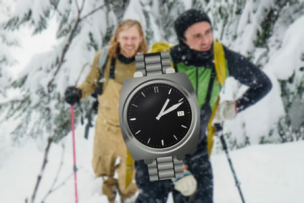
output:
1:11
